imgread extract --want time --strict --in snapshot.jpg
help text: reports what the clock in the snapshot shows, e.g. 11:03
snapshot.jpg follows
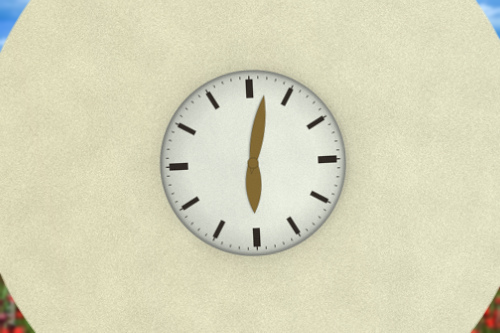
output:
6:02
